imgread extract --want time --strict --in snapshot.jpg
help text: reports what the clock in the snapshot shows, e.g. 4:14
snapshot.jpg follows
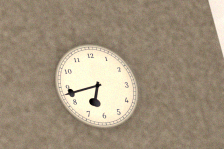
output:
6:43
